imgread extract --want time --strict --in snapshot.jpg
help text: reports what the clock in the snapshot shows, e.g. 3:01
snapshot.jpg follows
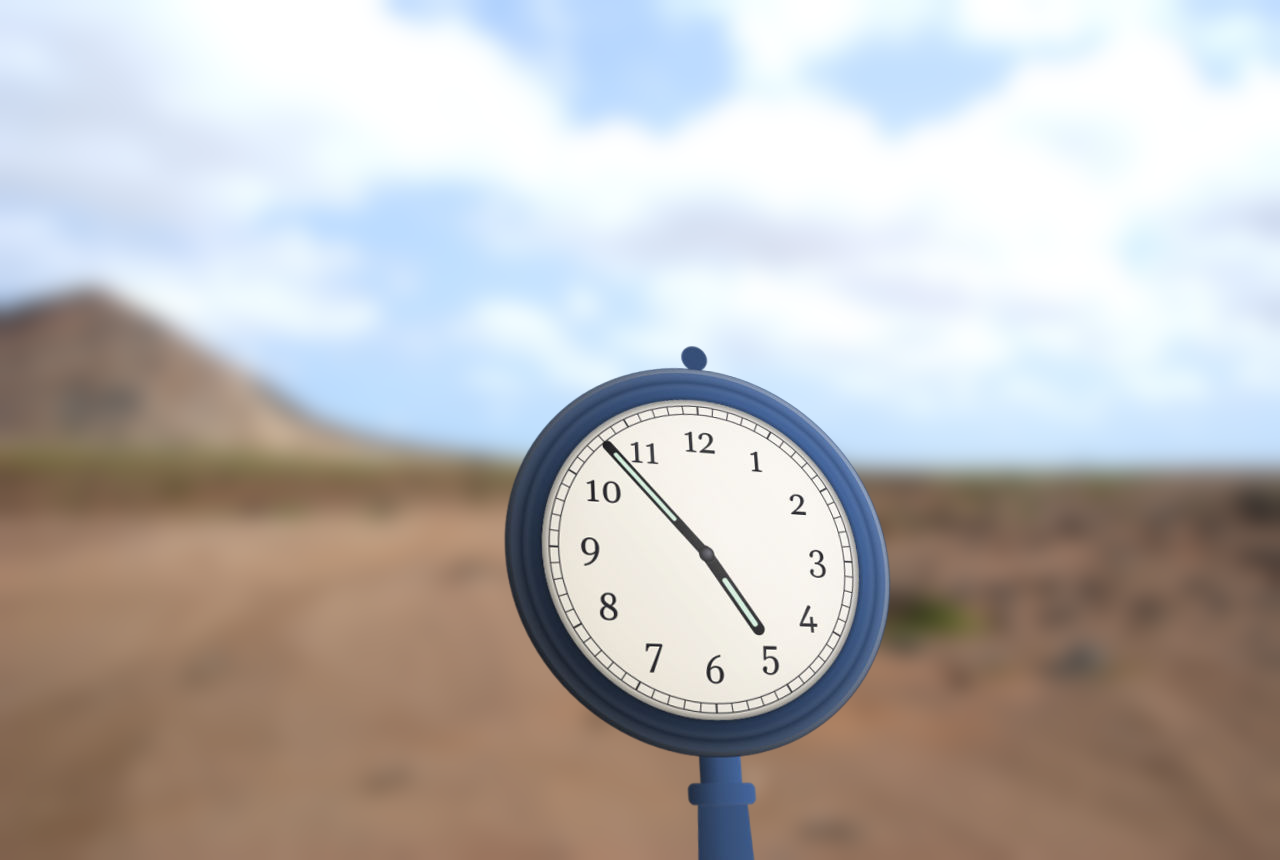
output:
4:53
